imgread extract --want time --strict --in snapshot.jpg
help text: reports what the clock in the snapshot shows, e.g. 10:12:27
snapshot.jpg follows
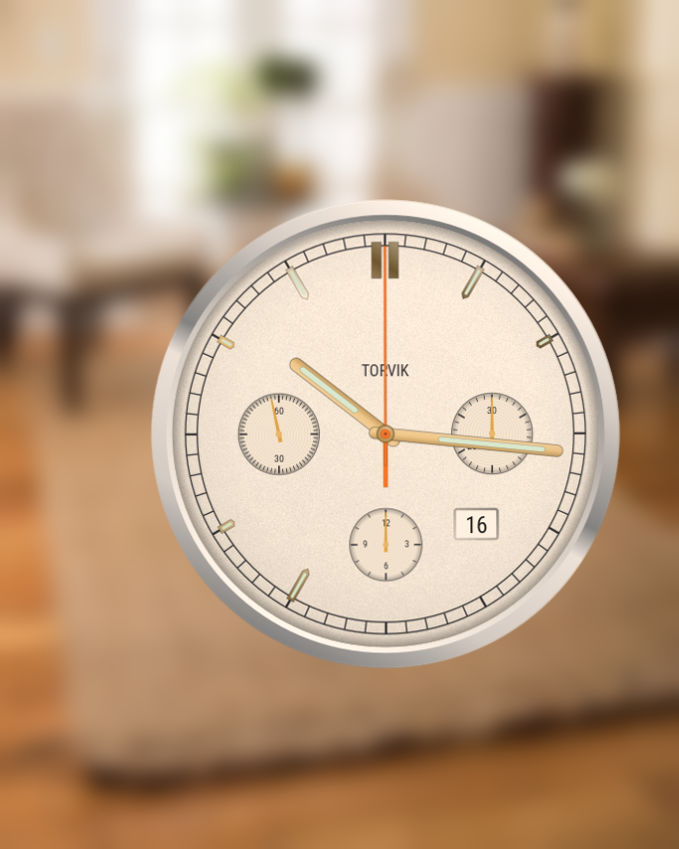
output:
10:15:58
